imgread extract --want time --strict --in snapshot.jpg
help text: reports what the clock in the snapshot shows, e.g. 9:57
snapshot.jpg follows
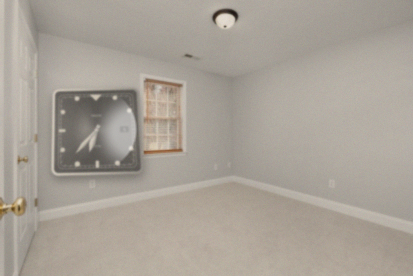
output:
6:37
